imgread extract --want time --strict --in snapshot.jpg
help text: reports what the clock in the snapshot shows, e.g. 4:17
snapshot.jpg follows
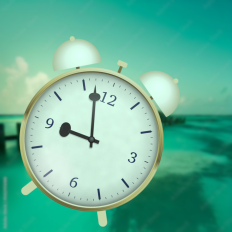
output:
8:57
